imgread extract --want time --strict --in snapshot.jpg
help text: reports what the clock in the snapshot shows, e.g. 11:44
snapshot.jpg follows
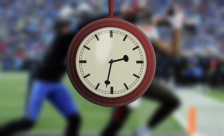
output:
2:32
